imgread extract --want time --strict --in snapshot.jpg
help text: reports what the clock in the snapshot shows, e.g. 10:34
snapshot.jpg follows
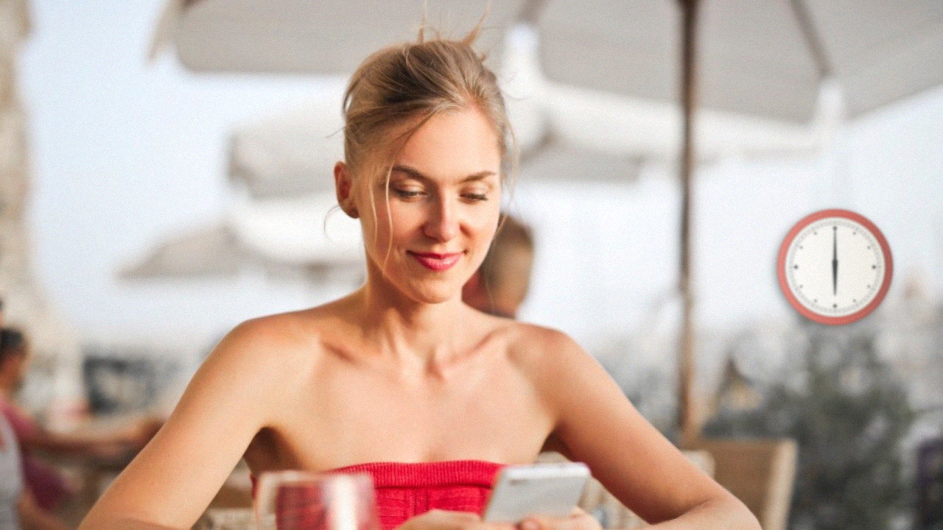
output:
6:00
